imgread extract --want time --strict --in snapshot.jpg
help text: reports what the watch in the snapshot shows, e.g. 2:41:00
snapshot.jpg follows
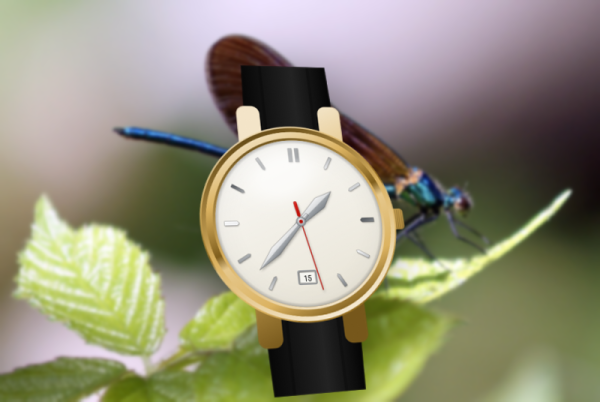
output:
1:37:28
